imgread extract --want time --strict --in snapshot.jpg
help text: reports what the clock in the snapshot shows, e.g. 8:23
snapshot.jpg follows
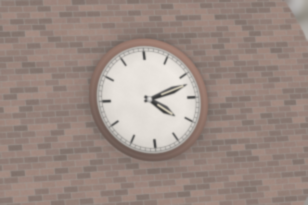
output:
4:12
